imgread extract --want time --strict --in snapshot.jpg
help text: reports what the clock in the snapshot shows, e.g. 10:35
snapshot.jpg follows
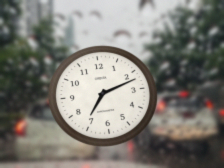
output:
7:12
